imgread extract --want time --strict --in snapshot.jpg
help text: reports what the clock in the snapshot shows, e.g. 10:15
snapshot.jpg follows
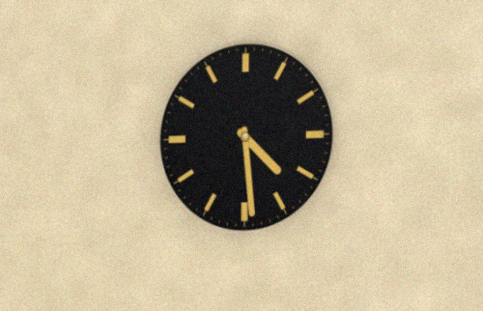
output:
4:29
